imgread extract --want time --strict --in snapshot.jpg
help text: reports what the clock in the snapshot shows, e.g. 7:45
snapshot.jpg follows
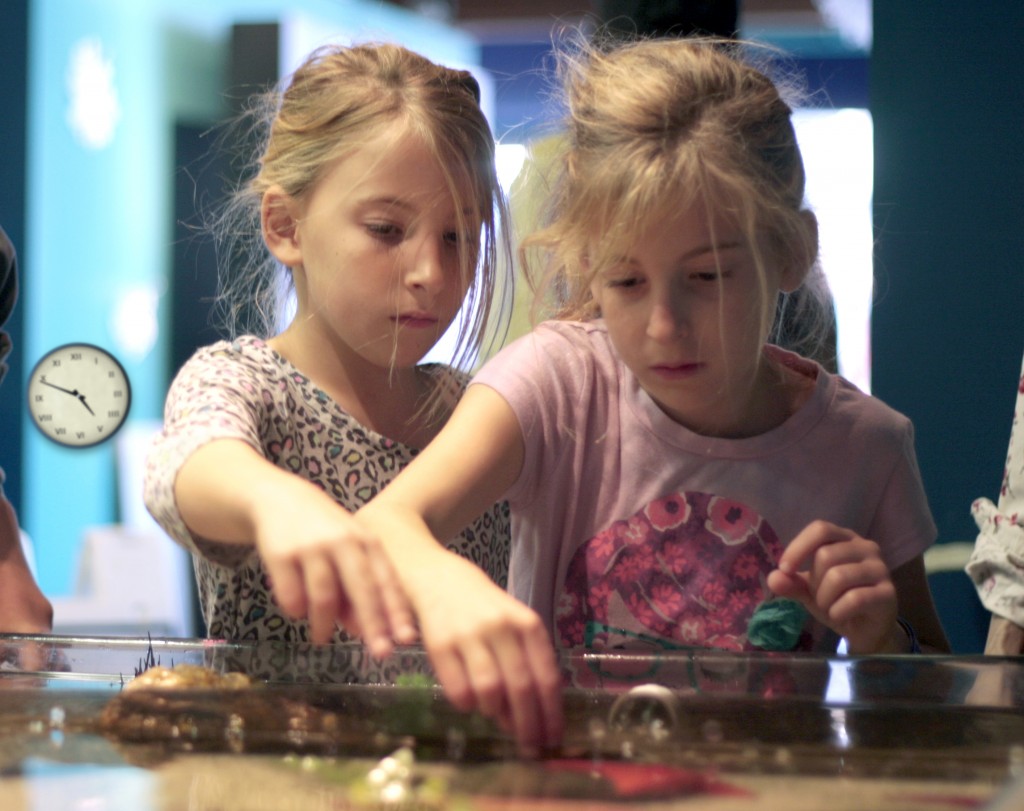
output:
4:49
